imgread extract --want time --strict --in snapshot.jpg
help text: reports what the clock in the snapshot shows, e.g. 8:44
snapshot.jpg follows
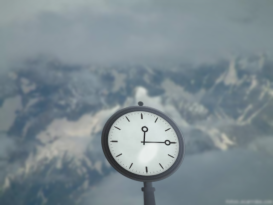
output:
12:15
